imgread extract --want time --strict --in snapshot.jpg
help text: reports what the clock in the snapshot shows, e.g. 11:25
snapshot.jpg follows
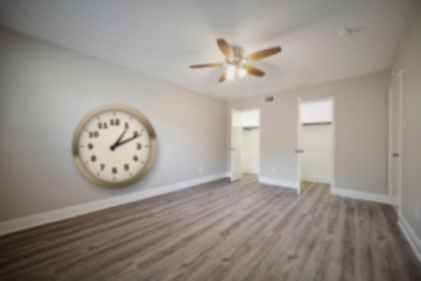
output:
1:11
